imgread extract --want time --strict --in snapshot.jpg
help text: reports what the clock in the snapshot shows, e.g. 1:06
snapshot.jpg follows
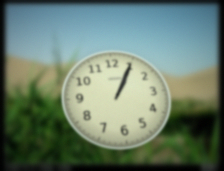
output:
1:05
